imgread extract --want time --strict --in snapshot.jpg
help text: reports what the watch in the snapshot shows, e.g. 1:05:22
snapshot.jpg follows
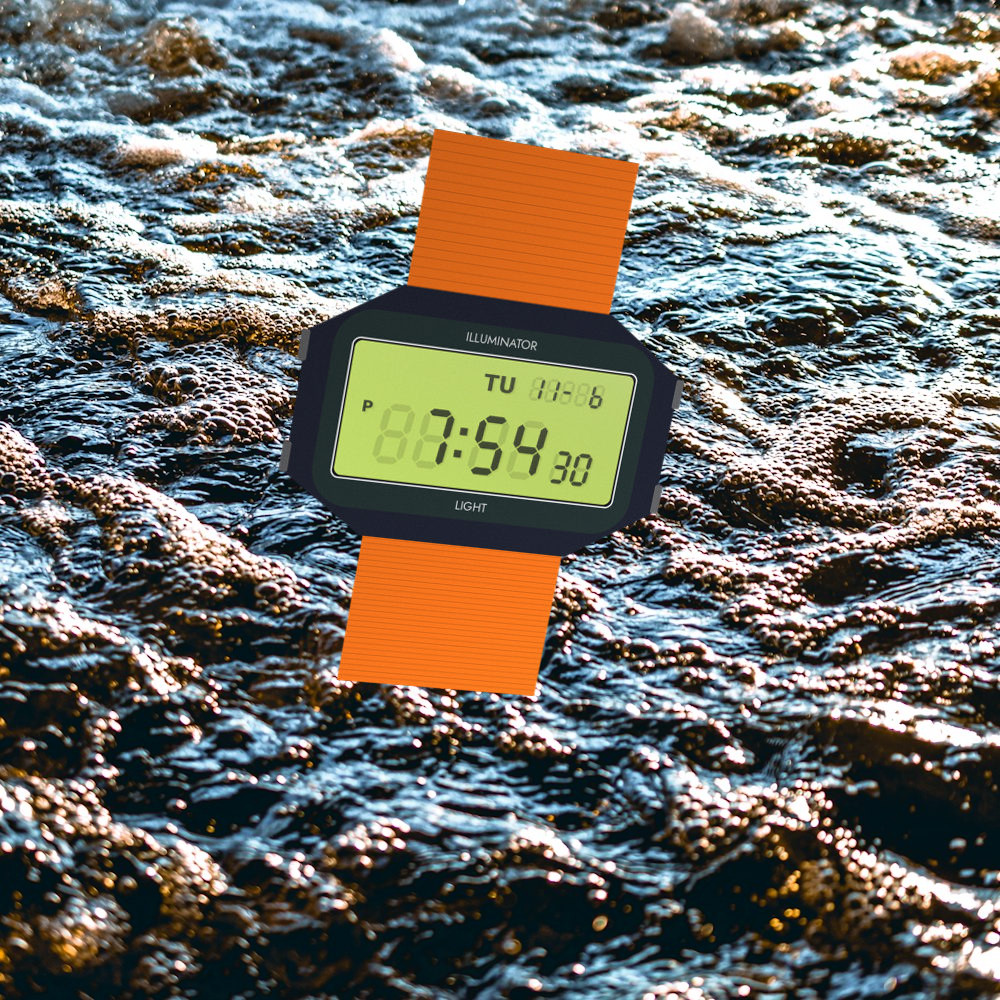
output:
7:54:30
